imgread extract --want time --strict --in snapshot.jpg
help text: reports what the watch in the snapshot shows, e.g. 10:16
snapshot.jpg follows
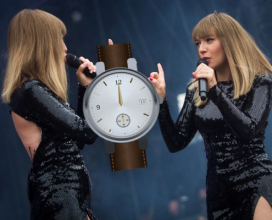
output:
12:00
